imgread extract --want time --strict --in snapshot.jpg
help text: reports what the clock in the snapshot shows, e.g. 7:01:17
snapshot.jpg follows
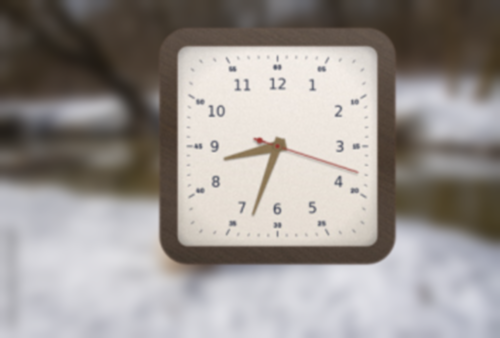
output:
8:33:18
